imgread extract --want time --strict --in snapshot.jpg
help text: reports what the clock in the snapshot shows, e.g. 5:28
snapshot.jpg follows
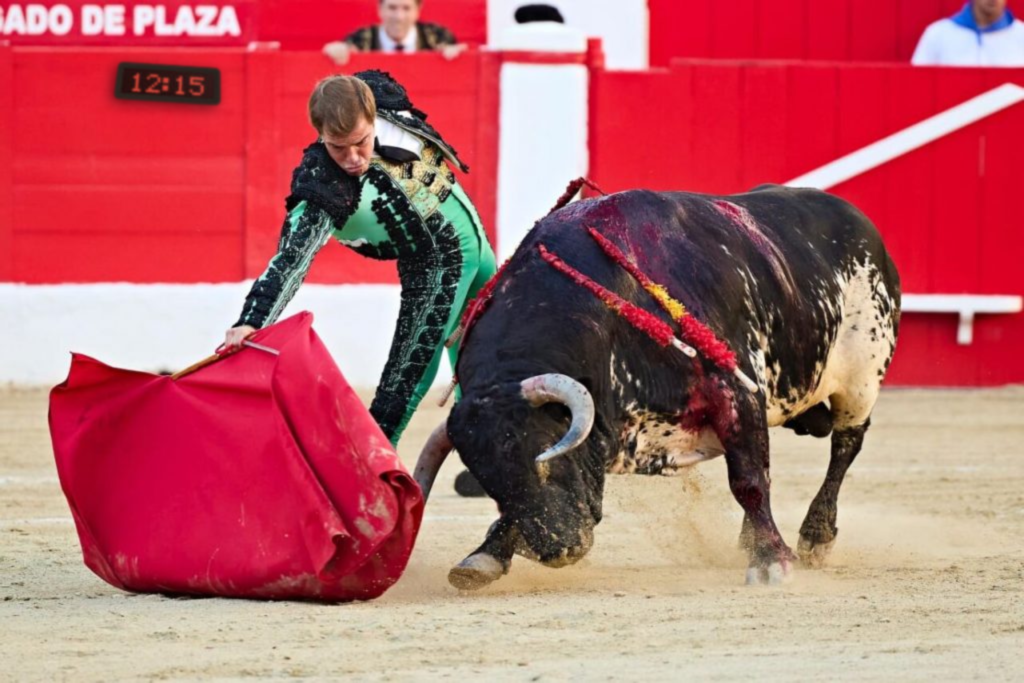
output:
12:15
